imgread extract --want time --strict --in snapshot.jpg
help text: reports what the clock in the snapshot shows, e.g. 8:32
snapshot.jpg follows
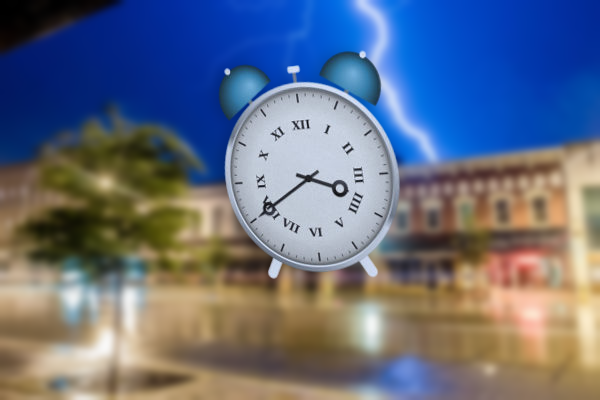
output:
3:40
